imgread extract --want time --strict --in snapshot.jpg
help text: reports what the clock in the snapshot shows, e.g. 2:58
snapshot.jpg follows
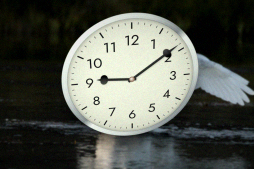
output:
9:09
